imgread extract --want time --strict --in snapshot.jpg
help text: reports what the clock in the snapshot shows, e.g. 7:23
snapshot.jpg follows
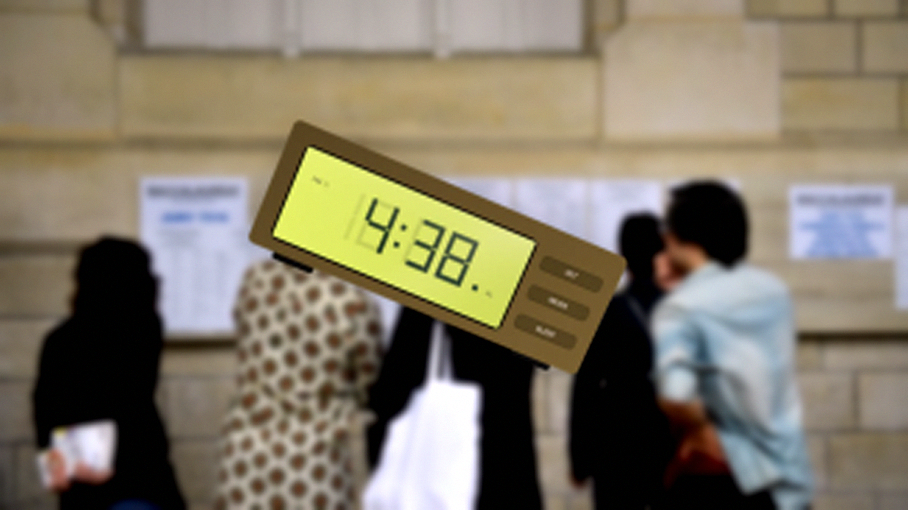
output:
4:38
